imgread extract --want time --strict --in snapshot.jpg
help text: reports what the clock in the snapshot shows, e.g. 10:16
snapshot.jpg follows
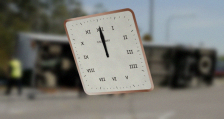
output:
12:00
